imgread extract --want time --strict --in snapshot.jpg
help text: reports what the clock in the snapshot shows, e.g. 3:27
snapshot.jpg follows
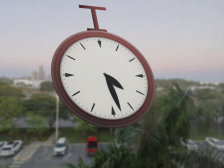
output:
4:28
